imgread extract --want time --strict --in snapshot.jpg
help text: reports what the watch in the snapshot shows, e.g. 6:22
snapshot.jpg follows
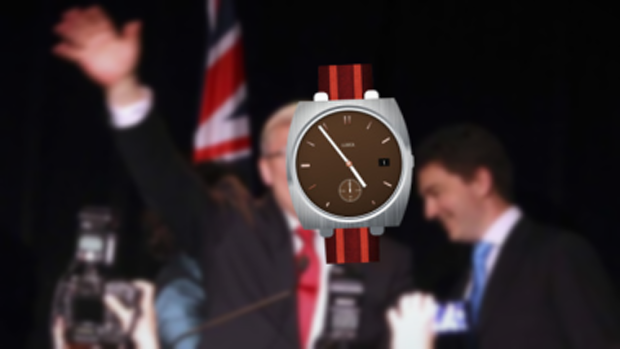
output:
4:54
